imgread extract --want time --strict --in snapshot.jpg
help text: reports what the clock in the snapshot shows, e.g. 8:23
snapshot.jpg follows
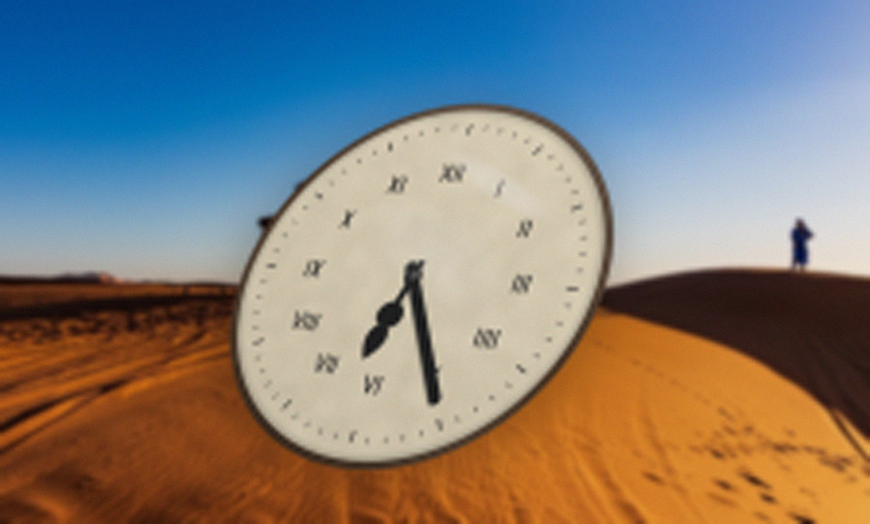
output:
6:25
